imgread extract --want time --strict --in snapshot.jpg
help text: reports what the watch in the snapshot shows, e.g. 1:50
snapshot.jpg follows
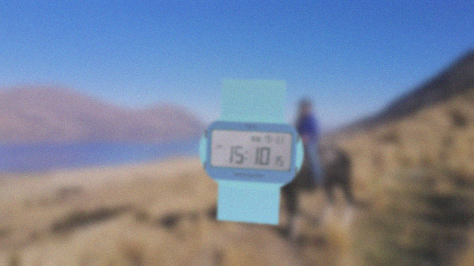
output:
15:10
